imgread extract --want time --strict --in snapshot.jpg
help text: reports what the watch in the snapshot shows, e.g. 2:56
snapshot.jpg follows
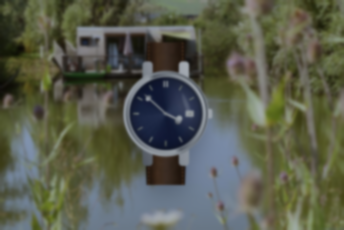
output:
3:52
